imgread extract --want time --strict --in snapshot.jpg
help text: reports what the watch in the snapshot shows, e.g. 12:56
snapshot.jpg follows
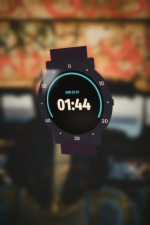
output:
1:44
